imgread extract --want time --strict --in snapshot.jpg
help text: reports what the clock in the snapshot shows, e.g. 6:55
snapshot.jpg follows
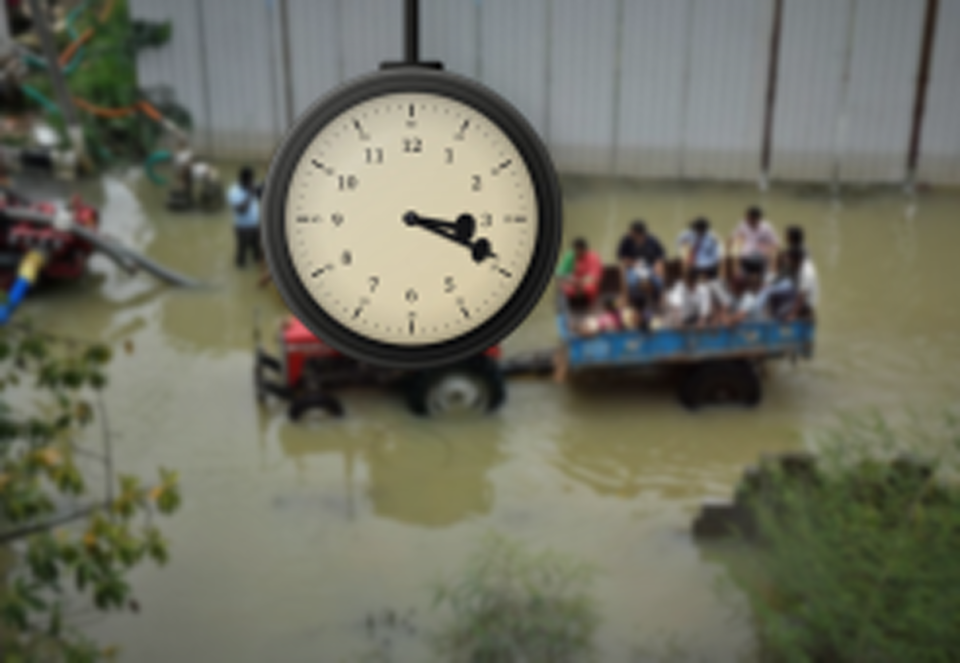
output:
3:19
